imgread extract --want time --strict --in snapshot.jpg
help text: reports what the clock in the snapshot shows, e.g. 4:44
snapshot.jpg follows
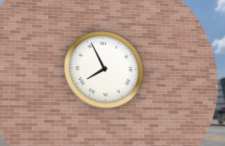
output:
7:56
